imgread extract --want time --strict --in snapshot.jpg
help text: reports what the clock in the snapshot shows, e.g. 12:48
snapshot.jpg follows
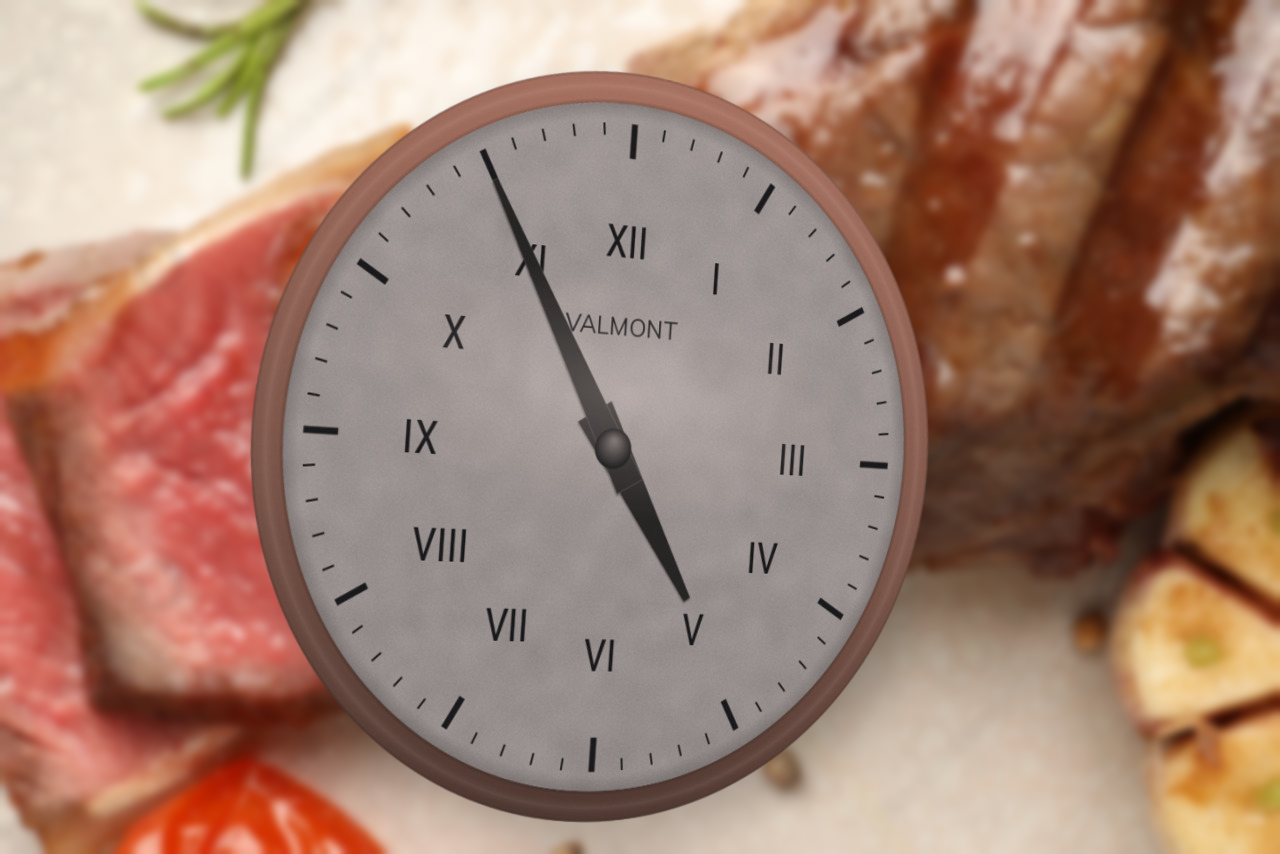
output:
4:55
